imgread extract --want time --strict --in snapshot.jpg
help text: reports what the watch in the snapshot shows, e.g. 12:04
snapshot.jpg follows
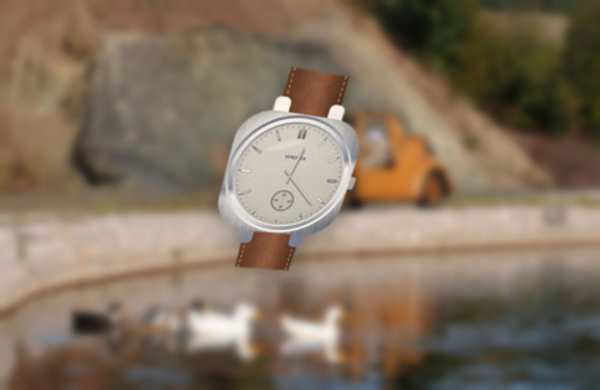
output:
12:22
